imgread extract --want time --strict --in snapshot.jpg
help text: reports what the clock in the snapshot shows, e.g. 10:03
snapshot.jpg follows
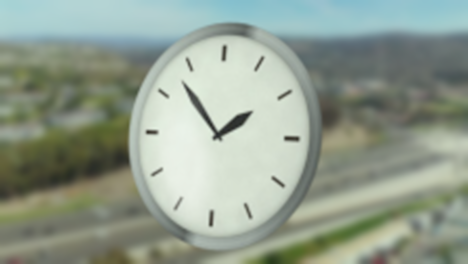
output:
1:53
